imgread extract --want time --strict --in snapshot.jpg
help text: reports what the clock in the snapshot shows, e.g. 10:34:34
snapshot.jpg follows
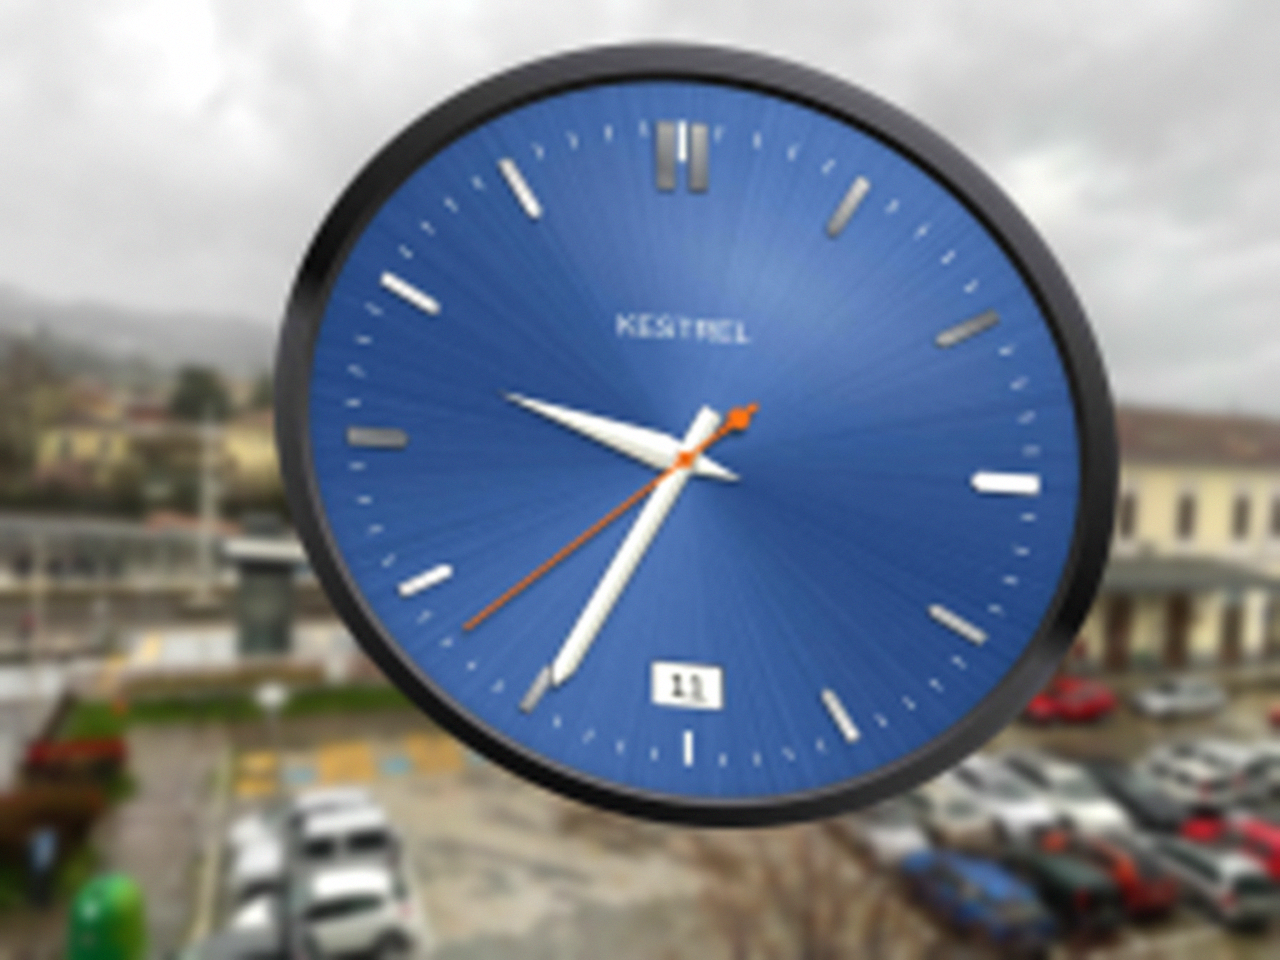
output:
9:34:38
